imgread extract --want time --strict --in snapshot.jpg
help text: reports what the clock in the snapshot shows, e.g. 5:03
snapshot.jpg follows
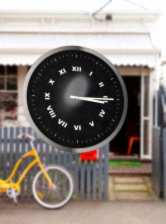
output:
3:15
